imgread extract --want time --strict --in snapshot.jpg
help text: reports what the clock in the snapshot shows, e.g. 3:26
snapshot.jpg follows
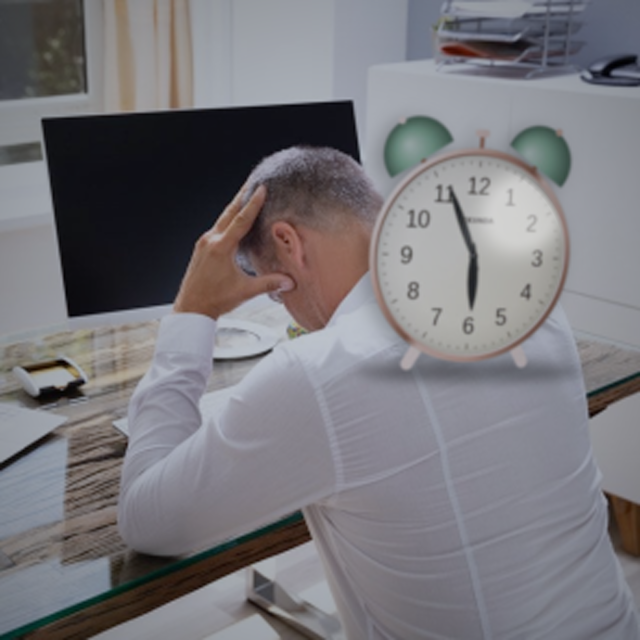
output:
5:56
